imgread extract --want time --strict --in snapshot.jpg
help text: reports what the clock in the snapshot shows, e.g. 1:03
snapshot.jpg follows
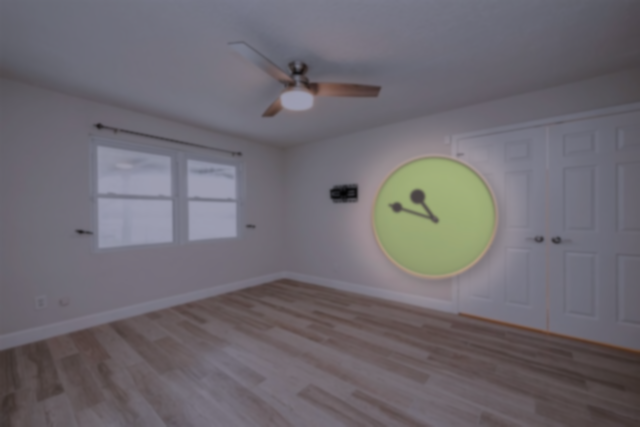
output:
10:48
